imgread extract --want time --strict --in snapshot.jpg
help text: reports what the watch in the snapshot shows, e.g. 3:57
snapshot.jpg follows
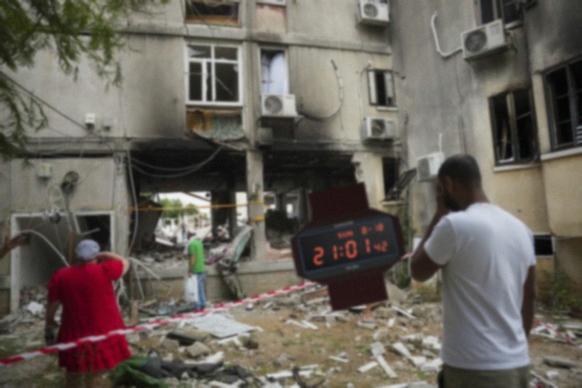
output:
21:01
